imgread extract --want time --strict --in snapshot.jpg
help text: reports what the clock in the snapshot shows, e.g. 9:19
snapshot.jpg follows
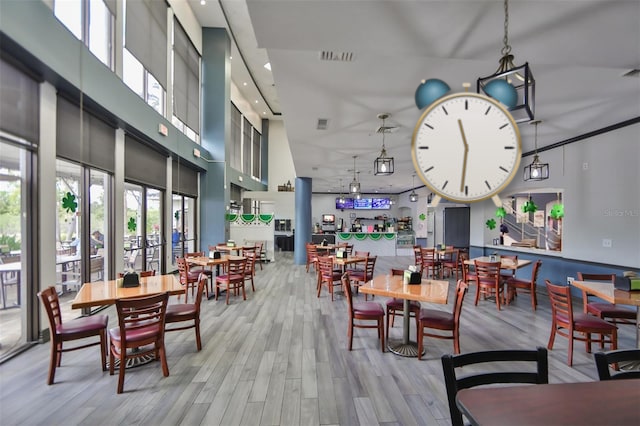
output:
11:31
